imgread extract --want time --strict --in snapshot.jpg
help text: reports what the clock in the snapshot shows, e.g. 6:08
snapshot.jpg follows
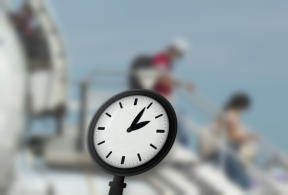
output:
2:04
